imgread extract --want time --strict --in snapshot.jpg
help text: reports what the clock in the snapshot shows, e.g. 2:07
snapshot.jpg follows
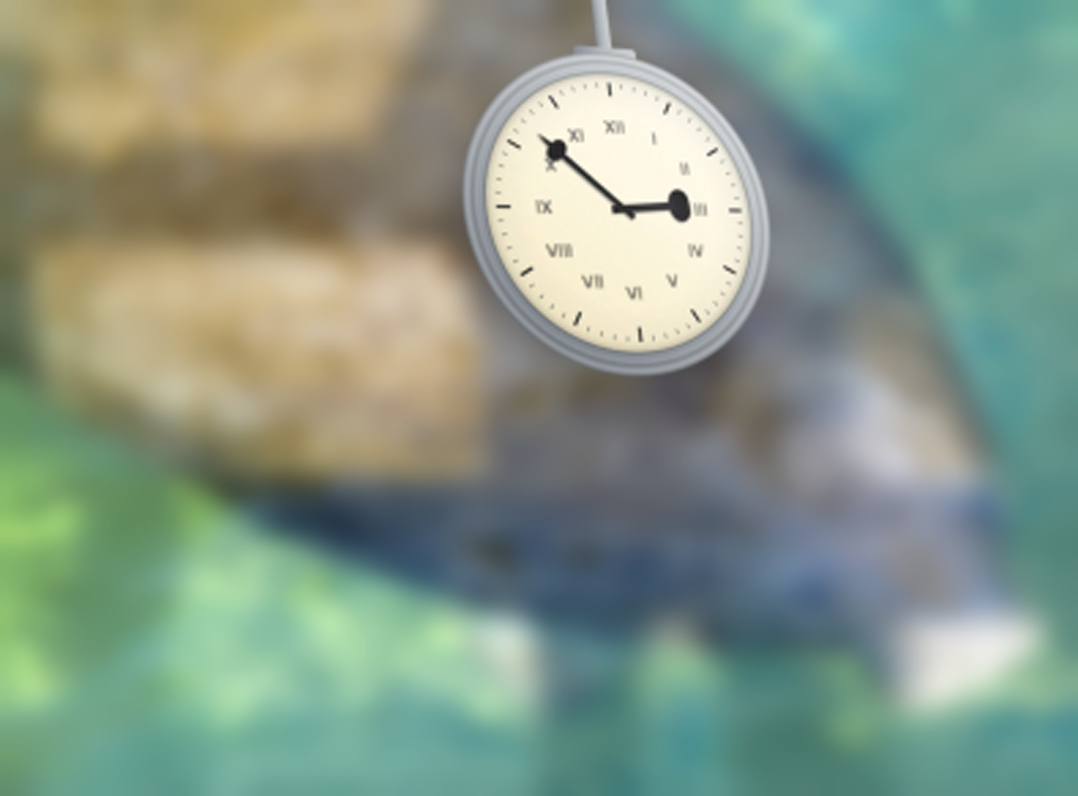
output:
2:52
